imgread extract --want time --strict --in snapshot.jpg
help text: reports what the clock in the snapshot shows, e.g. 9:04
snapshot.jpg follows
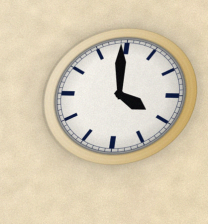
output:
3:59
